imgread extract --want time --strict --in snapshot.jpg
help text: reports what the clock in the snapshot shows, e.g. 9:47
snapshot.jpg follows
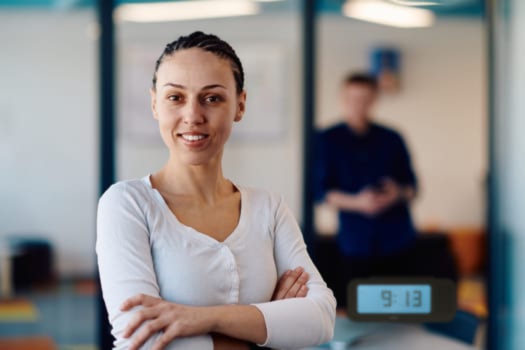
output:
9:13
